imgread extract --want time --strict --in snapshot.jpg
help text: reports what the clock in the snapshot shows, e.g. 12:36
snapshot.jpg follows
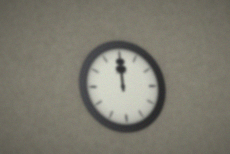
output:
12:00
